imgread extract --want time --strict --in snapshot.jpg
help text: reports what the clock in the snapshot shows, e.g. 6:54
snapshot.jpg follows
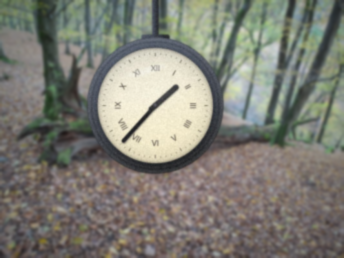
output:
1:37
